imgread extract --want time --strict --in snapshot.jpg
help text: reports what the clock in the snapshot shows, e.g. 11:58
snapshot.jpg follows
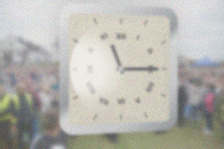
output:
11:15
